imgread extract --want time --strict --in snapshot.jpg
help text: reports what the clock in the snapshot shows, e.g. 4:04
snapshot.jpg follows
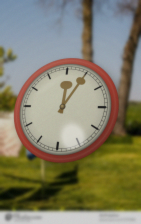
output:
12:05
